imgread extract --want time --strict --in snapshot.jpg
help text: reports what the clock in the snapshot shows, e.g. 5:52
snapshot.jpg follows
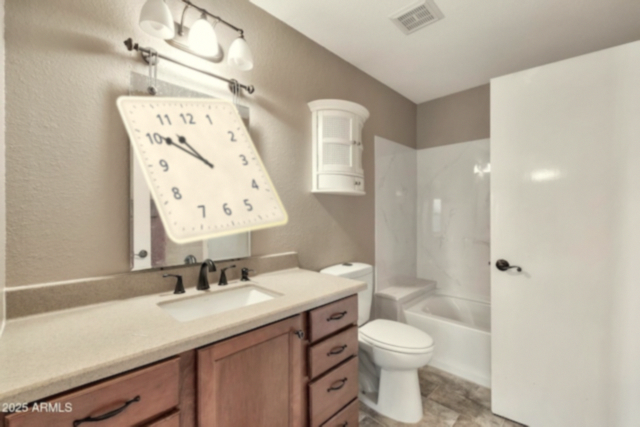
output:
10:51
